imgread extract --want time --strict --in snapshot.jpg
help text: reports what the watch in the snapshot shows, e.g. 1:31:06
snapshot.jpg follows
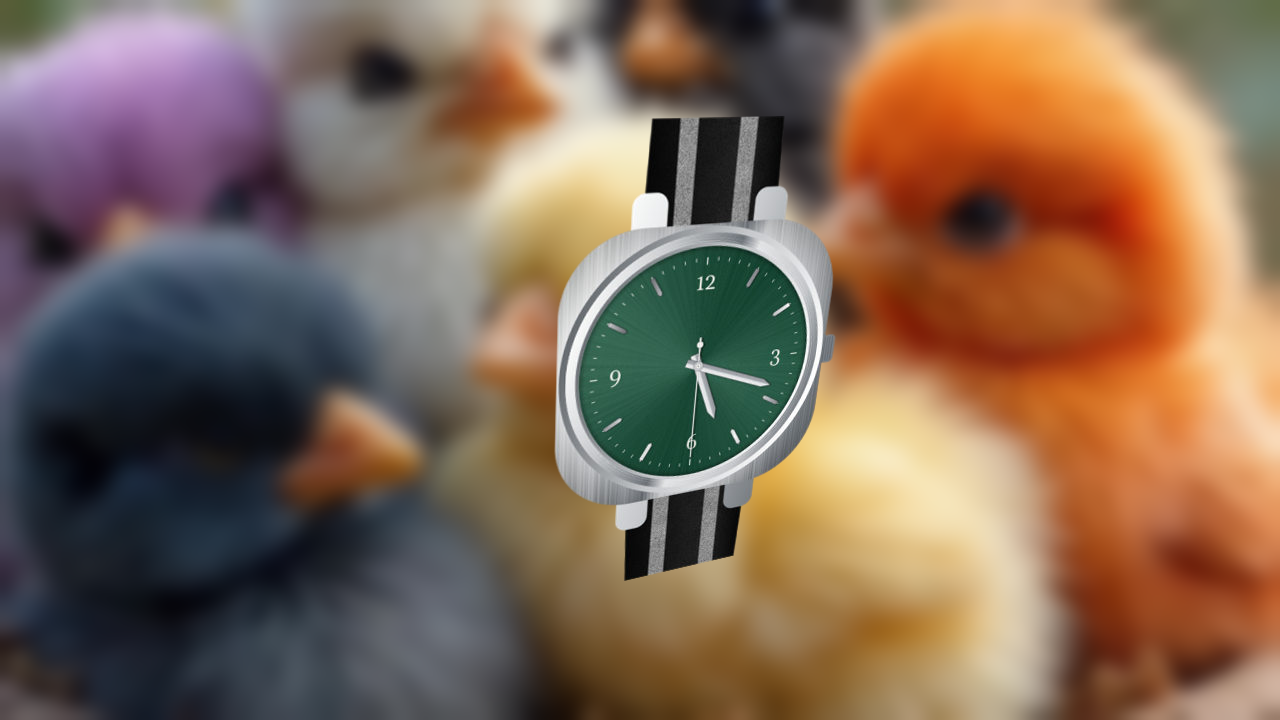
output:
5:18:30
